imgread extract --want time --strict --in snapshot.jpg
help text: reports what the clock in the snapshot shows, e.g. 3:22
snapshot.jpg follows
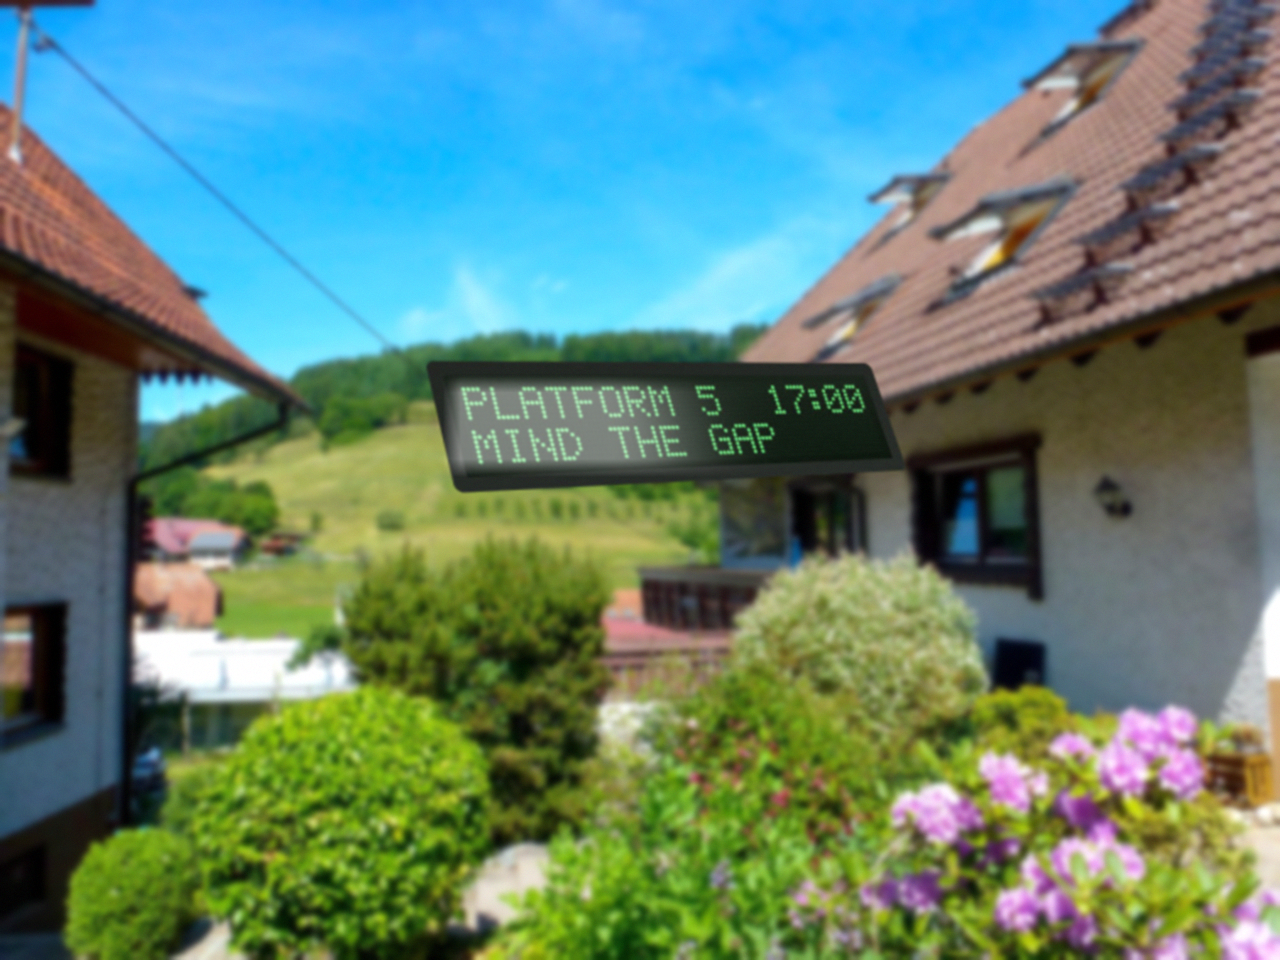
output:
17:00
